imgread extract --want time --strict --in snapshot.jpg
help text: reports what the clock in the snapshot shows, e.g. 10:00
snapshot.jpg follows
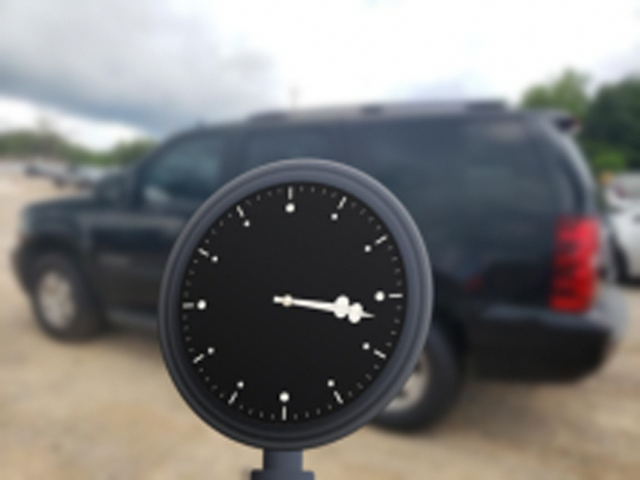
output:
3:17
